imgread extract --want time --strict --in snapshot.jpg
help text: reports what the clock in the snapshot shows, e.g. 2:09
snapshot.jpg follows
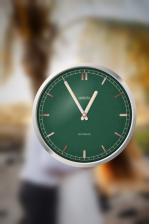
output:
12:55
